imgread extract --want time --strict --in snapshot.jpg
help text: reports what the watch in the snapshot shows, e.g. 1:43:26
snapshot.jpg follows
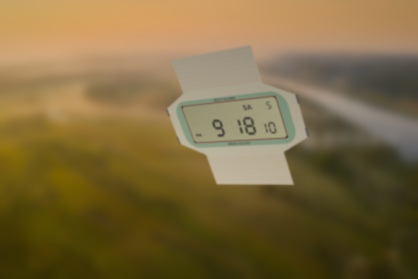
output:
9:18:10
